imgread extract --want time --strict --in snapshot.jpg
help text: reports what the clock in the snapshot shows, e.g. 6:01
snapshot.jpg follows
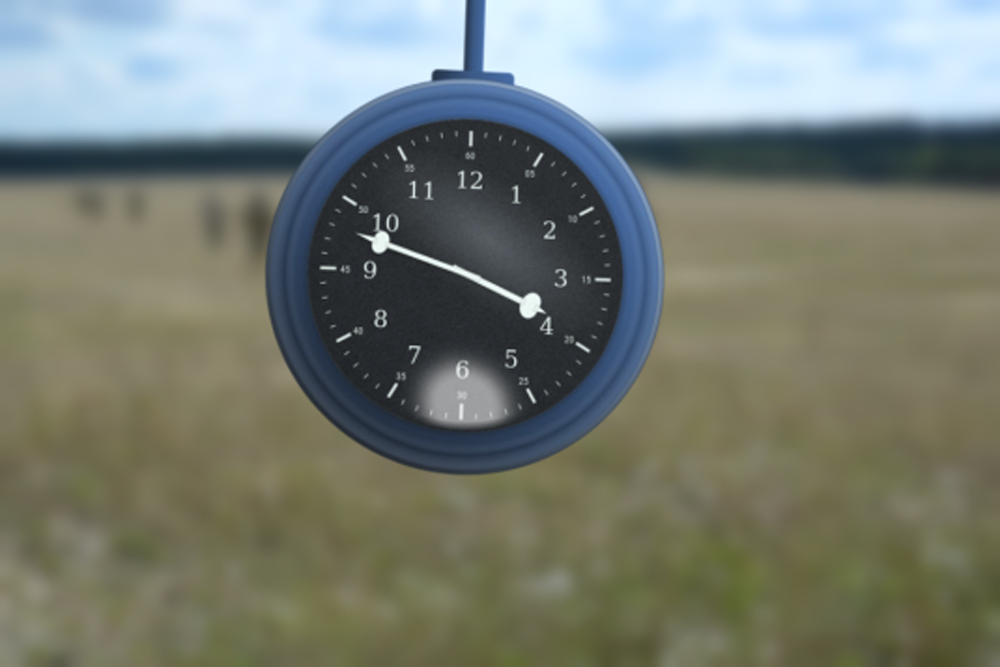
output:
3:48
